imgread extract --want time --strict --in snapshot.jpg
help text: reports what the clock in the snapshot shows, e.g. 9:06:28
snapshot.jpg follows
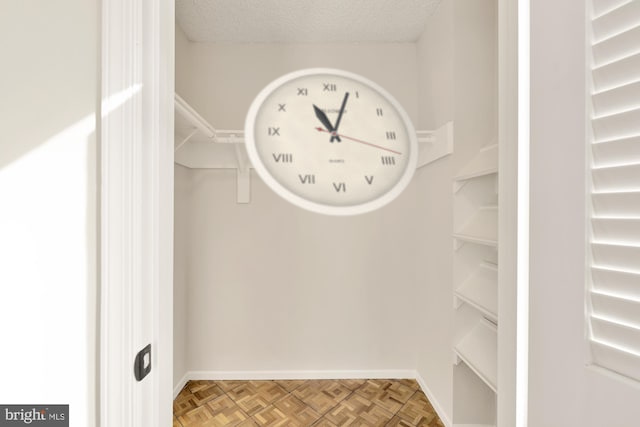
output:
11:03:18
